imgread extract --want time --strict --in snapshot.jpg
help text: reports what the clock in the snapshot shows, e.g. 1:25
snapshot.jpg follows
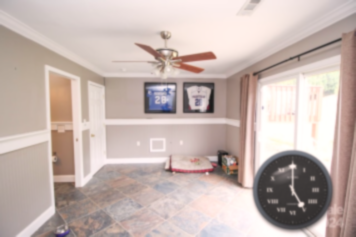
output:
5:00
